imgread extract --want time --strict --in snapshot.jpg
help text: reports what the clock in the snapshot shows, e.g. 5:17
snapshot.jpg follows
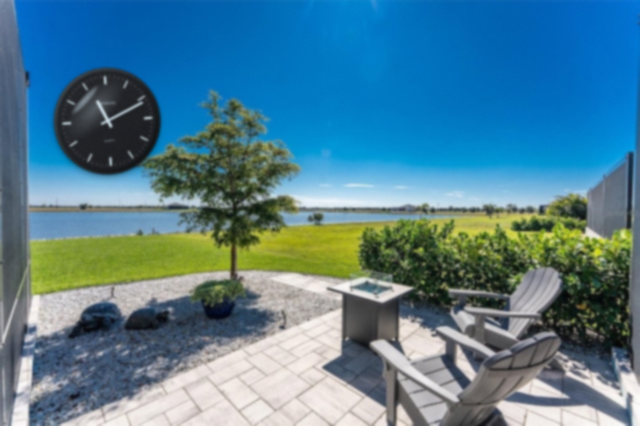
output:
11:11
